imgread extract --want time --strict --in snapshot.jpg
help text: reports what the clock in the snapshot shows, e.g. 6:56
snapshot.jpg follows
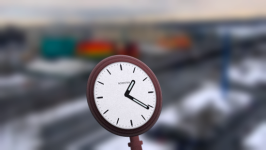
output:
1:21
